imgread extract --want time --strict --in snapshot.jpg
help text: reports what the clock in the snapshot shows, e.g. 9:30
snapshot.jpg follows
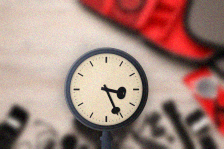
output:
3:26
